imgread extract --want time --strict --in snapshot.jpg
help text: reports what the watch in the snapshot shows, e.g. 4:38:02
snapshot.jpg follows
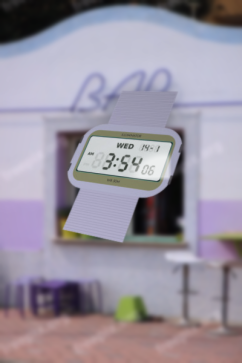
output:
3:54:06
